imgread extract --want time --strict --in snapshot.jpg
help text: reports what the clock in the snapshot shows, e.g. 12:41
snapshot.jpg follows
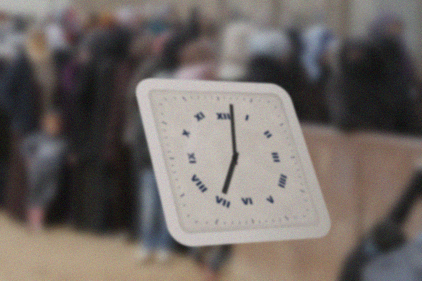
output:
7:02
